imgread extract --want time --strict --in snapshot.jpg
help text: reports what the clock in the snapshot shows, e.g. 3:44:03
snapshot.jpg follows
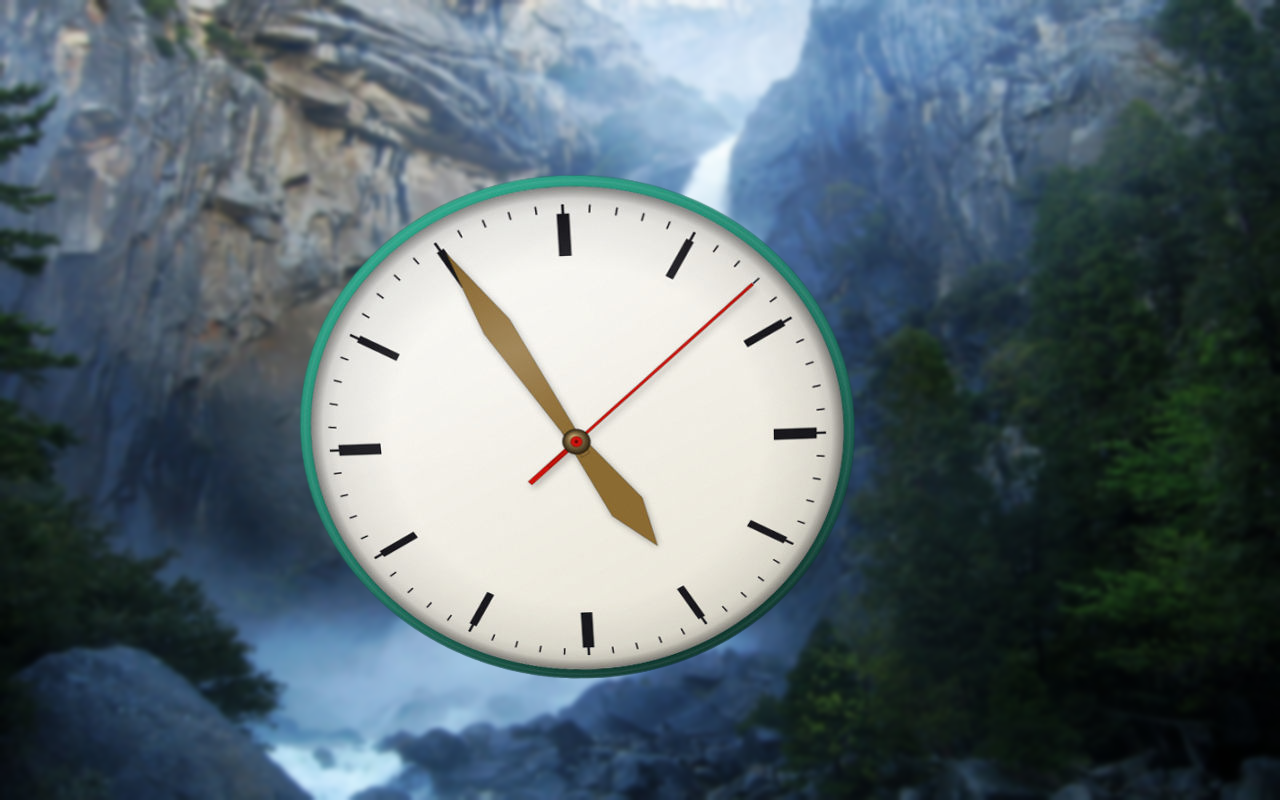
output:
4:55:08
